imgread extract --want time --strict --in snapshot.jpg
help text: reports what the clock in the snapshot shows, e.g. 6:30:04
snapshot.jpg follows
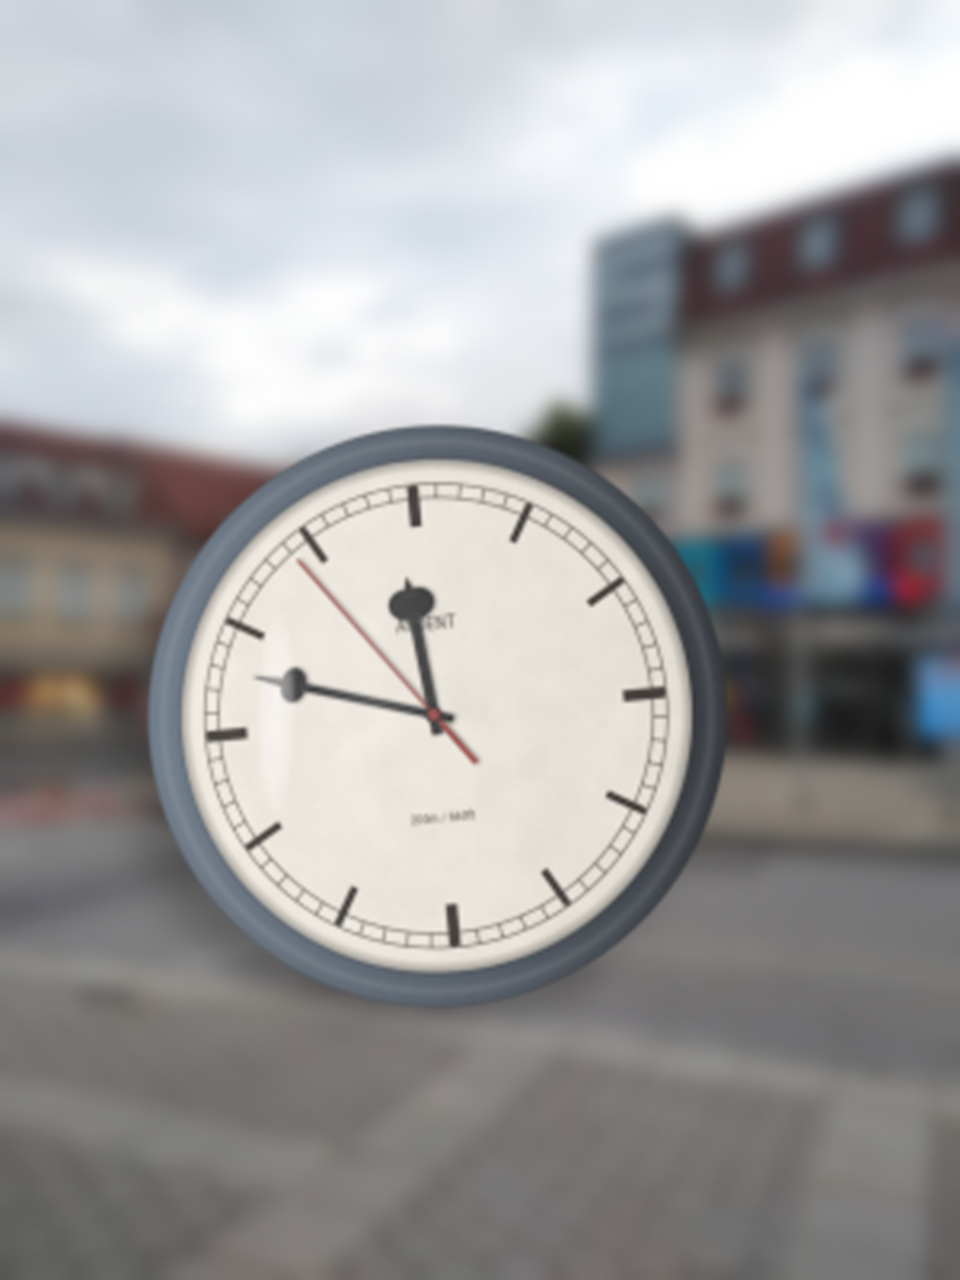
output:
11:47:54
